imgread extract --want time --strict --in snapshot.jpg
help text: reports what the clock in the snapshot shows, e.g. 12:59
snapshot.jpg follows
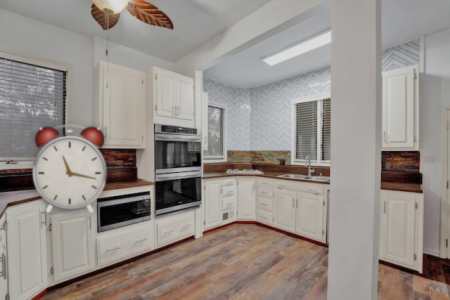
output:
11:17
